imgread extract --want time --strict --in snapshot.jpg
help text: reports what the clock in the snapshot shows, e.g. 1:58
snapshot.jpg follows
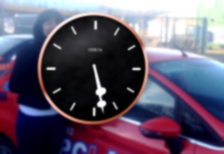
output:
5:28
